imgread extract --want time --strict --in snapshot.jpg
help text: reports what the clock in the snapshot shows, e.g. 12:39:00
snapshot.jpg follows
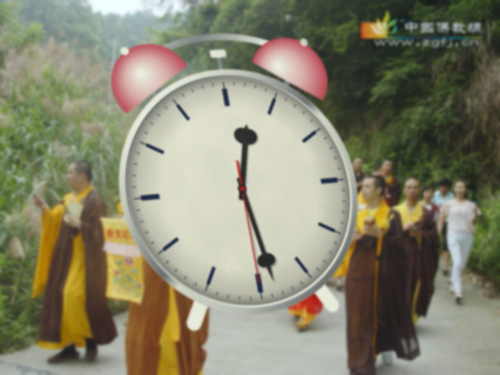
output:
12:28:30
